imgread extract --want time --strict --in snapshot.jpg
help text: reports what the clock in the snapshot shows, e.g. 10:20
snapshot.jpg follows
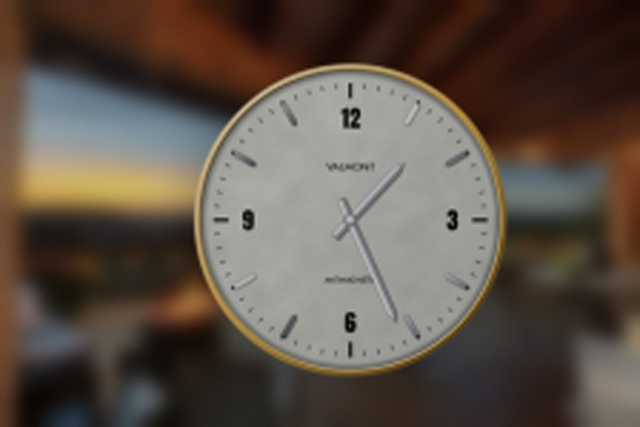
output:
1:26
